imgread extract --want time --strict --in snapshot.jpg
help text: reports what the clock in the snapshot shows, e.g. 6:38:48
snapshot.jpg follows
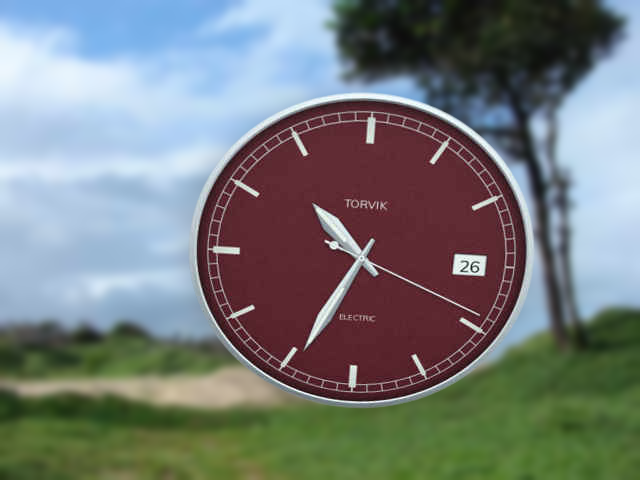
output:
10:34:19
